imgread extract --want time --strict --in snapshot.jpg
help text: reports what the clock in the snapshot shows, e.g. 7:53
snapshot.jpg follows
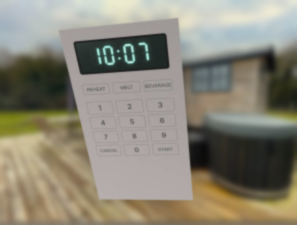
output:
10:07
